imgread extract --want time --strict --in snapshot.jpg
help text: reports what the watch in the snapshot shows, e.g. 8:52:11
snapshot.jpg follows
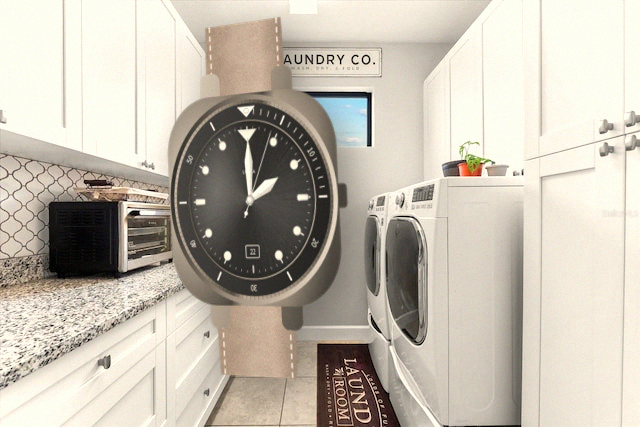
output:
2:00:04
